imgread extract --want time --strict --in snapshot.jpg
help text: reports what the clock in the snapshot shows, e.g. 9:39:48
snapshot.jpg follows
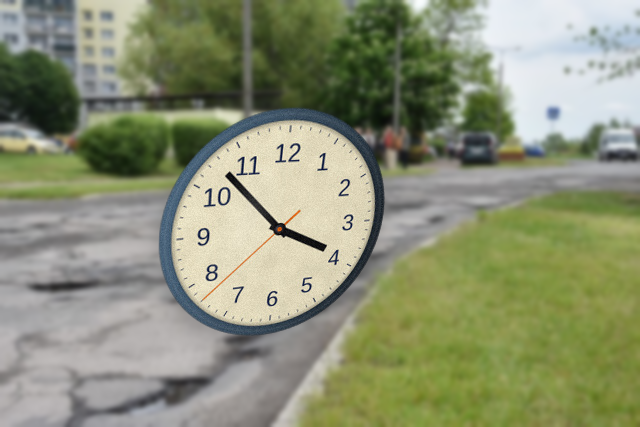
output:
3:52:38
